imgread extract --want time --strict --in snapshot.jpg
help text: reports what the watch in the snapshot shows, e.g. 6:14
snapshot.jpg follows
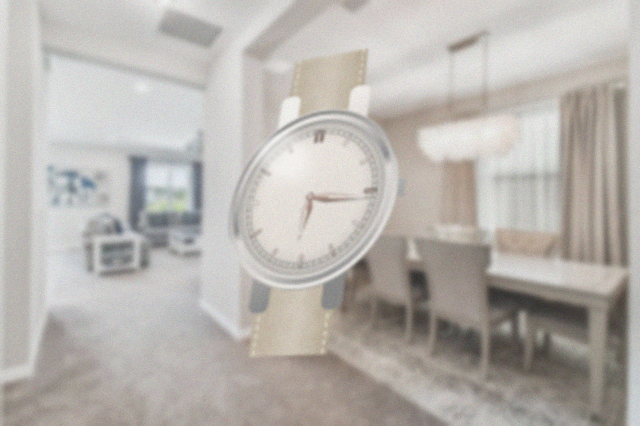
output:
6:16
